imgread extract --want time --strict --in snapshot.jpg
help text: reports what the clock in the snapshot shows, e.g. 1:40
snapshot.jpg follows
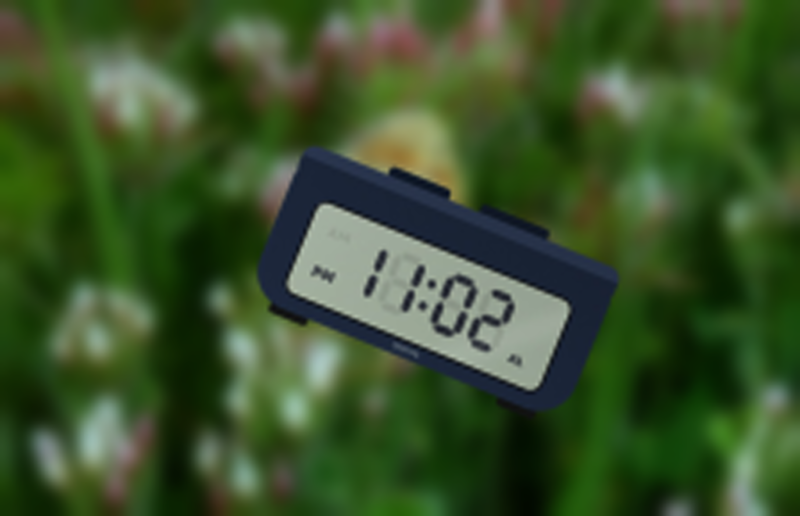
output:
11:02
